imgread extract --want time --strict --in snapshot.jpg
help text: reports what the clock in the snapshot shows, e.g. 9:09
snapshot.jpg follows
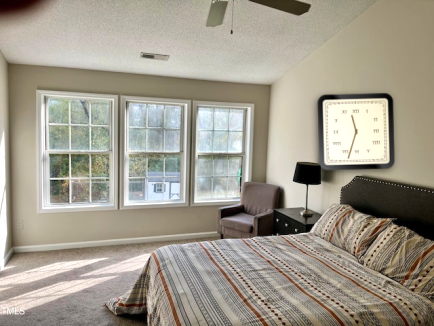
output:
11:33
